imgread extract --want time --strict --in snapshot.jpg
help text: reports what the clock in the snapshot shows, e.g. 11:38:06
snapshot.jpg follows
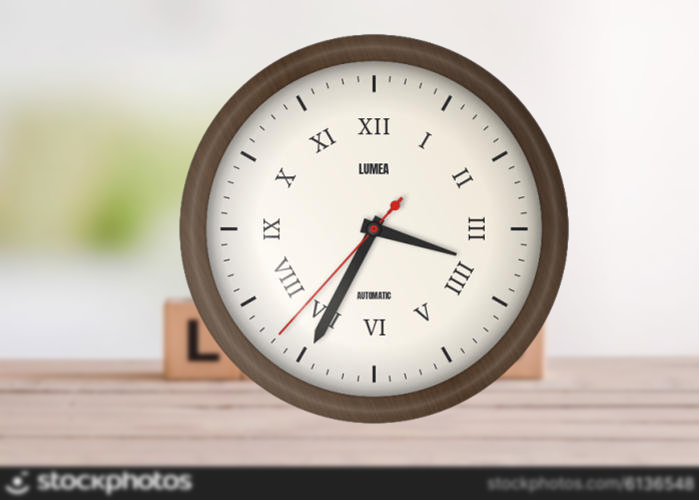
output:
3:34:37
